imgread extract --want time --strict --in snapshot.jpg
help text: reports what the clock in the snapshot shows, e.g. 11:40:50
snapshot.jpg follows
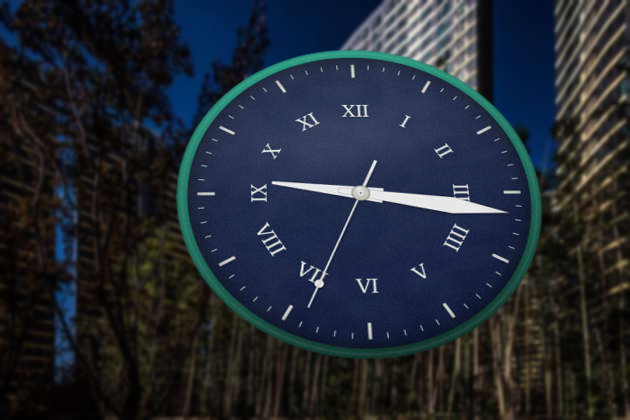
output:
9:16:34
